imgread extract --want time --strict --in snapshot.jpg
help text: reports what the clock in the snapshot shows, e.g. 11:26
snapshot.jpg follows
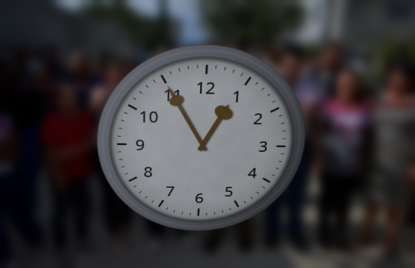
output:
12:55
